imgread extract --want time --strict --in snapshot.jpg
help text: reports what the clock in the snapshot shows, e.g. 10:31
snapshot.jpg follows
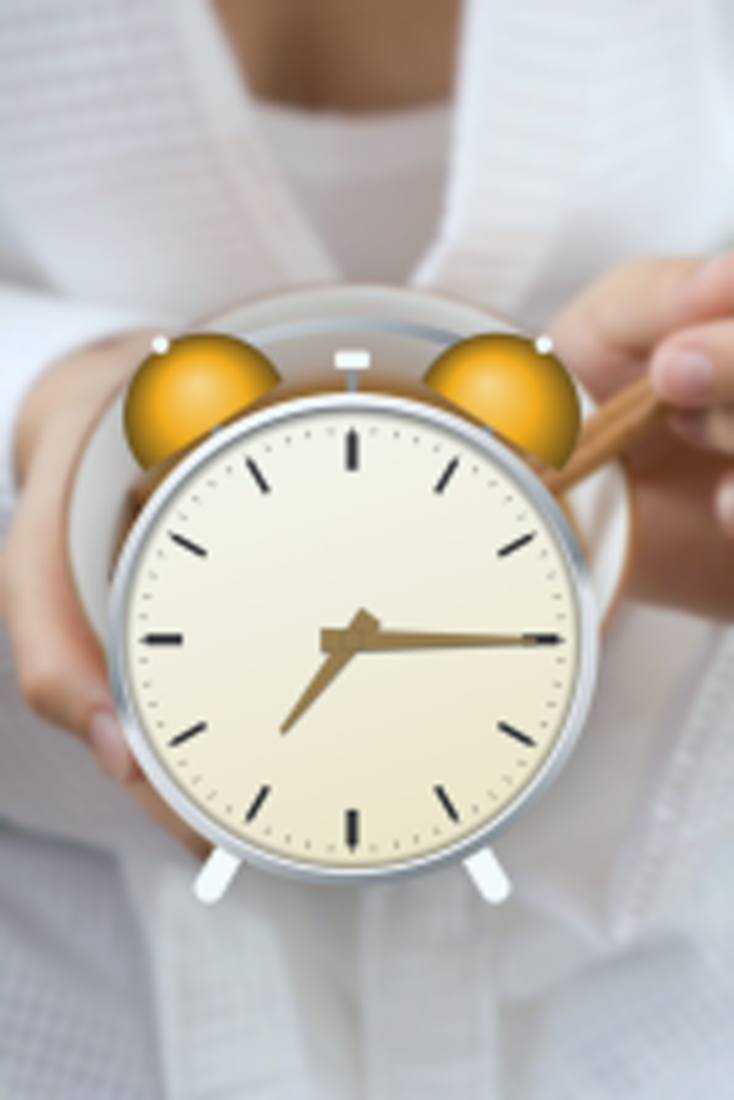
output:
7:15
